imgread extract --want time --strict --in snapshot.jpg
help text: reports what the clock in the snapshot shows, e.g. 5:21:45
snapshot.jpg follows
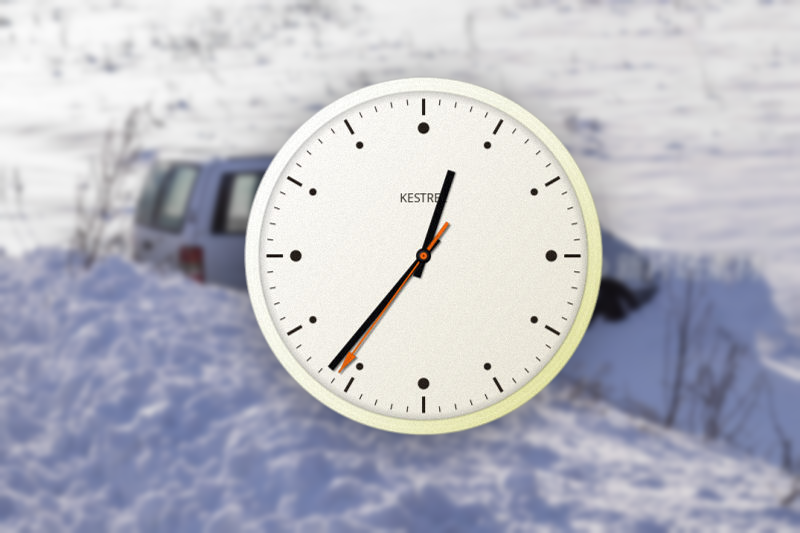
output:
12:36:36
